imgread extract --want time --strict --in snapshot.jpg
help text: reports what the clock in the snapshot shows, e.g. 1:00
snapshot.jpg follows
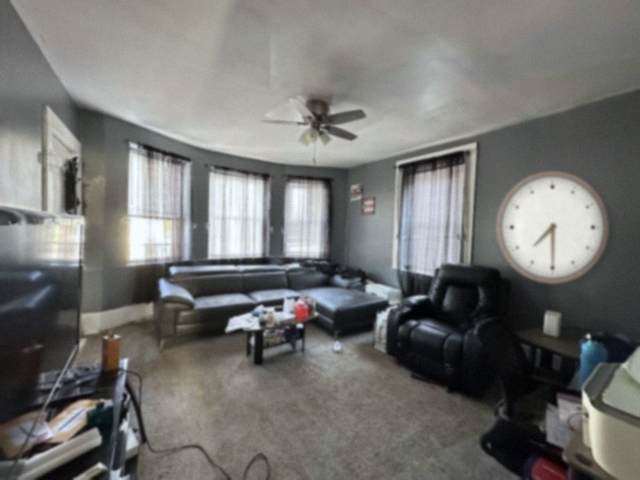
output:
7:30
